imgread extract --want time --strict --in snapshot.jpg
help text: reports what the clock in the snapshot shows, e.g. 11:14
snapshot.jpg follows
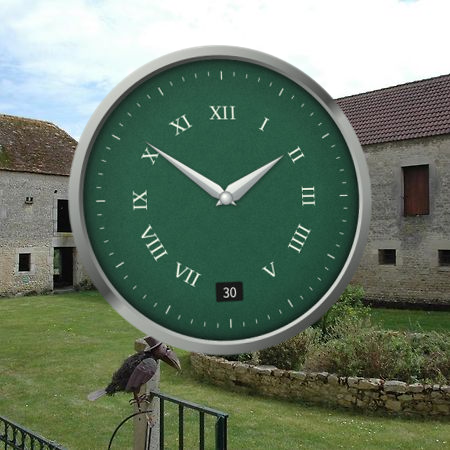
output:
1:51
